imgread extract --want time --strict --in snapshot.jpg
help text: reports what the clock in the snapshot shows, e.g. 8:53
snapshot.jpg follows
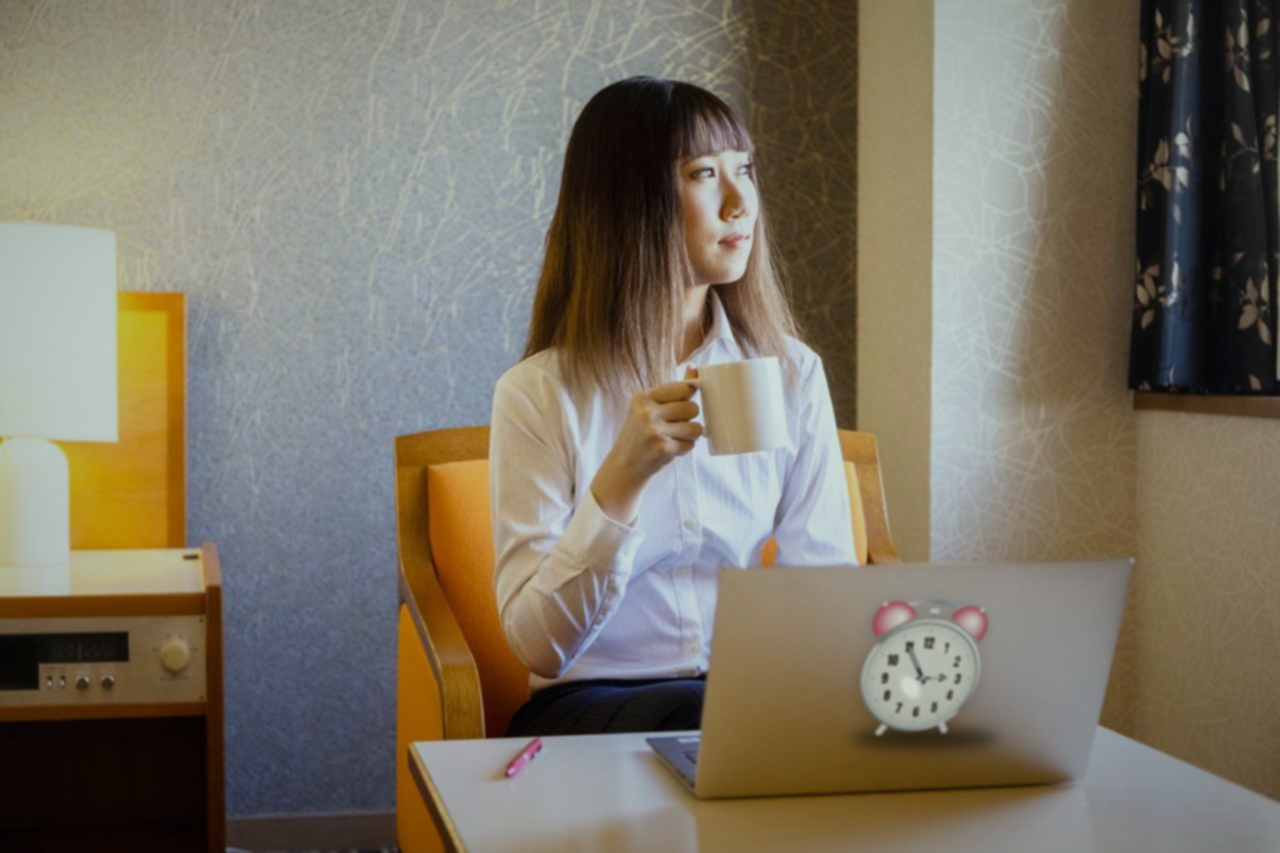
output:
2:55
